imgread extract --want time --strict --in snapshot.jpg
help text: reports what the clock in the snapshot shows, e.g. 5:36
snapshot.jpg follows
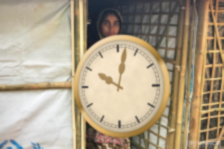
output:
10:02
